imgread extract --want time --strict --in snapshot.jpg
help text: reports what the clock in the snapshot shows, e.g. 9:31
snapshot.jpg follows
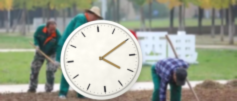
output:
4:10
